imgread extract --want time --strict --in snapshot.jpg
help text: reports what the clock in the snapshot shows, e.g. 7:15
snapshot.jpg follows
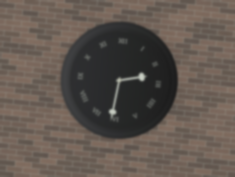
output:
2:31
